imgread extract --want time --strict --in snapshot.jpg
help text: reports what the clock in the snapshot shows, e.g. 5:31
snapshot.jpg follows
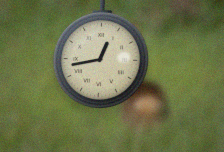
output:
12:43
